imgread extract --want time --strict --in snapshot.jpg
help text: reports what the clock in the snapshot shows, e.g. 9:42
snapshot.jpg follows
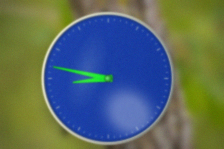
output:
8:47
